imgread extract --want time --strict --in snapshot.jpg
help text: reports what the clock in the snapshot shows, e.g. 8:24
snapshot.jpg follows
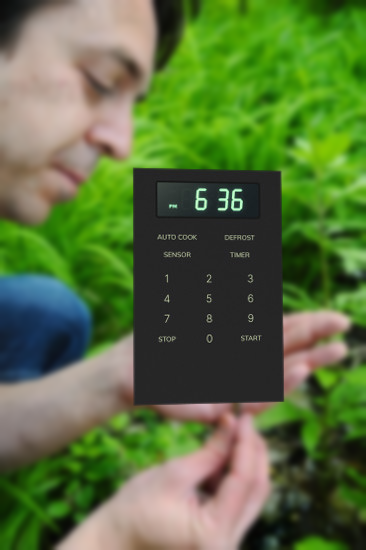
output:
6:36
